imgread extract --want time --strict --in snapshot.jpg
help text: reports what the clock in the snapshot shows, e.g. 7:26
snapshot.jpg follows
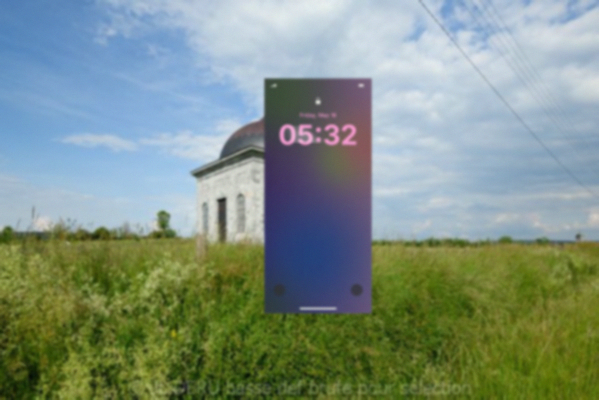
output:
5:32
